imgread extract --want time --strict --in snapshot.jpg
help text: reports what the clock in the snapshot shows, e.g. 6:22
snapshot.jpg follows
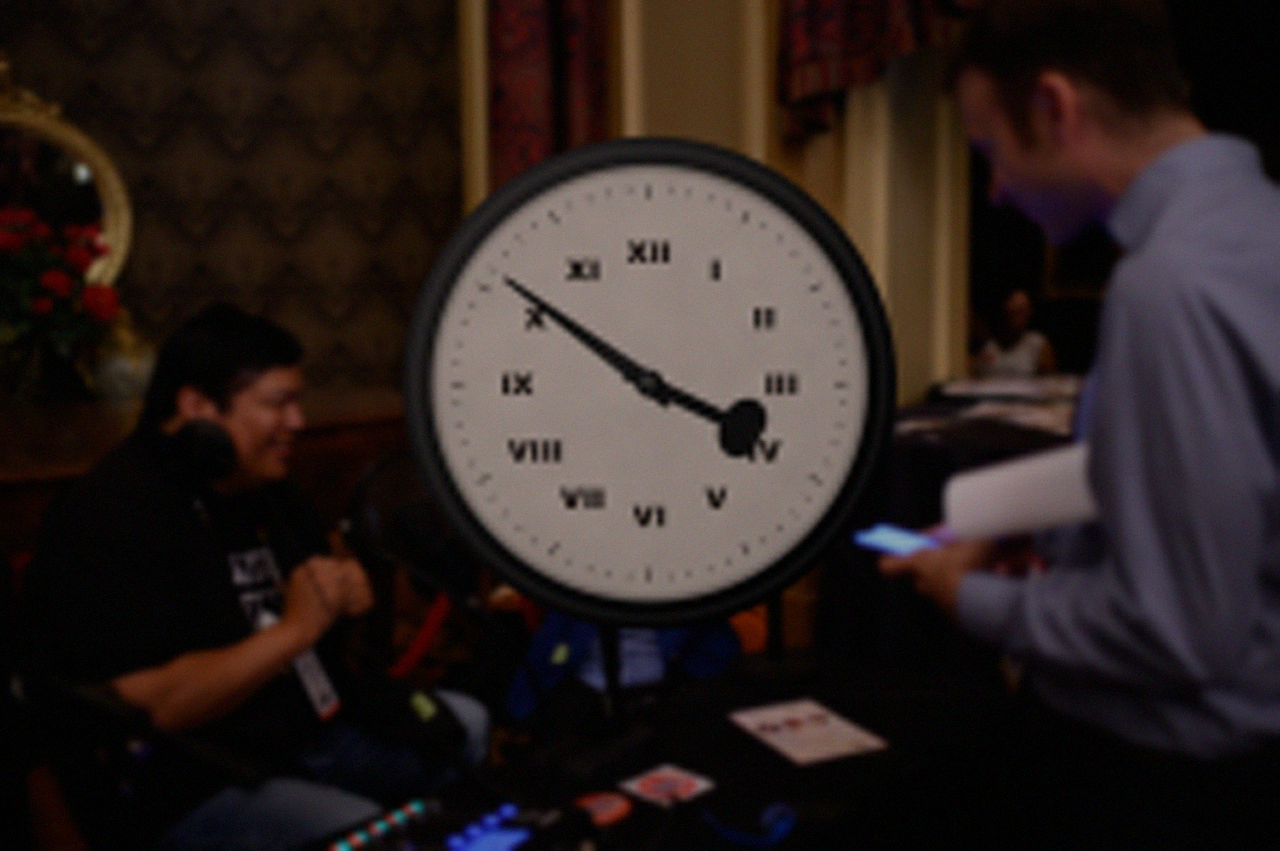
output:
3:51
